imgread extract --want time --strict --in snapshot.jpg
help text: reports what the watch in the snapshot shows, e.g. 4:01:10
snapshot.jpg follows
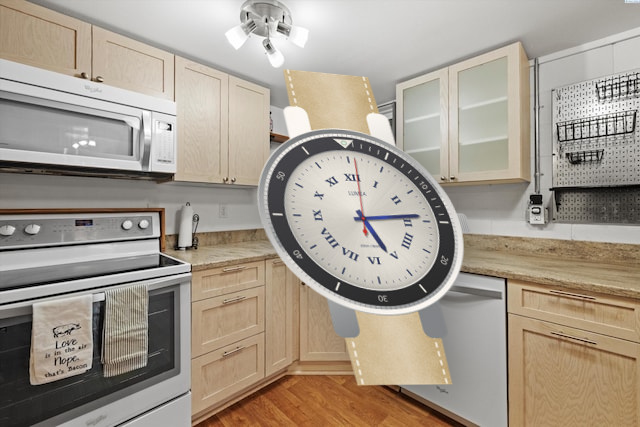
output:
5:14:01
